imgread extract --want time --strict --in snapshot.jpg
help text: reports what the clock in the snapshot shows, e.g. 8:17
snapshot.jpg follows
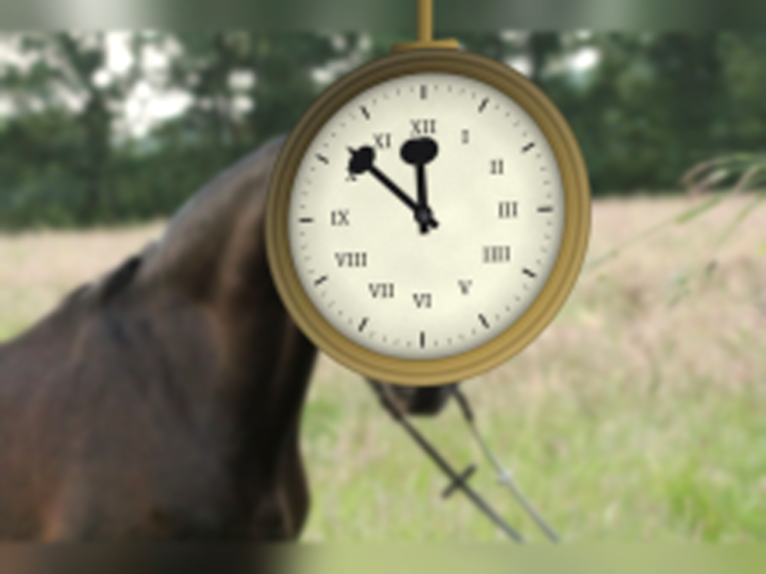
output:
11:52
